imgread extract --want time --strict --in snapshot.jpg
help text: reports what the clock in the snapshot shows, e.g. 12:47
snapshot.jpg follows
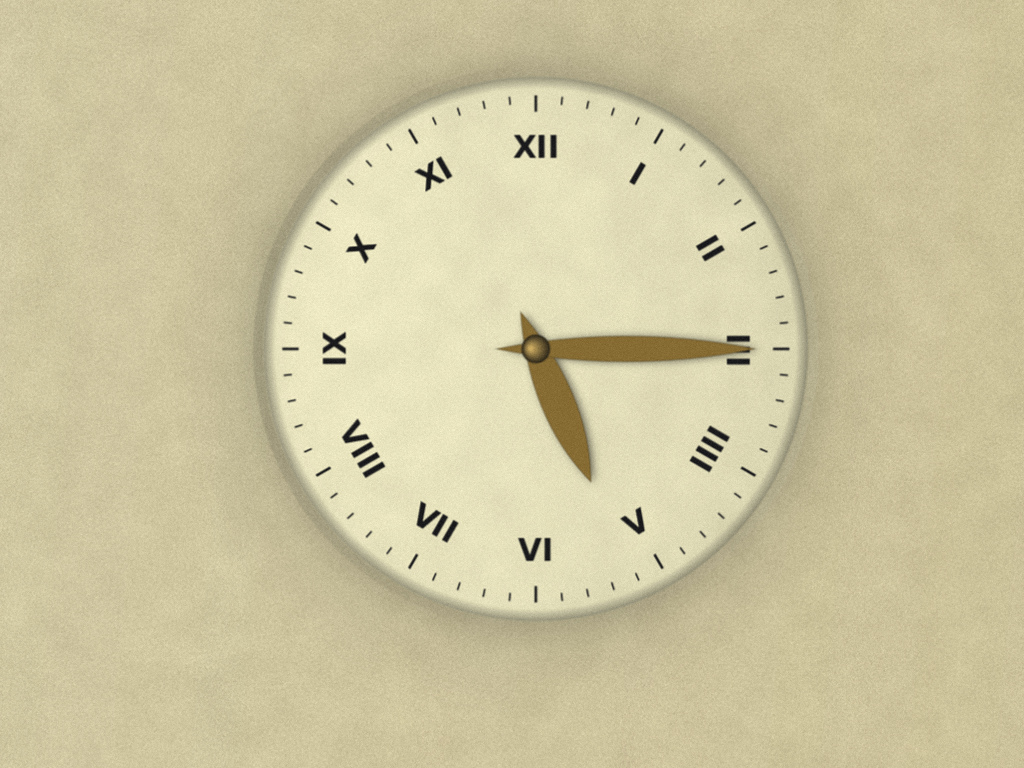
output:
5:15
